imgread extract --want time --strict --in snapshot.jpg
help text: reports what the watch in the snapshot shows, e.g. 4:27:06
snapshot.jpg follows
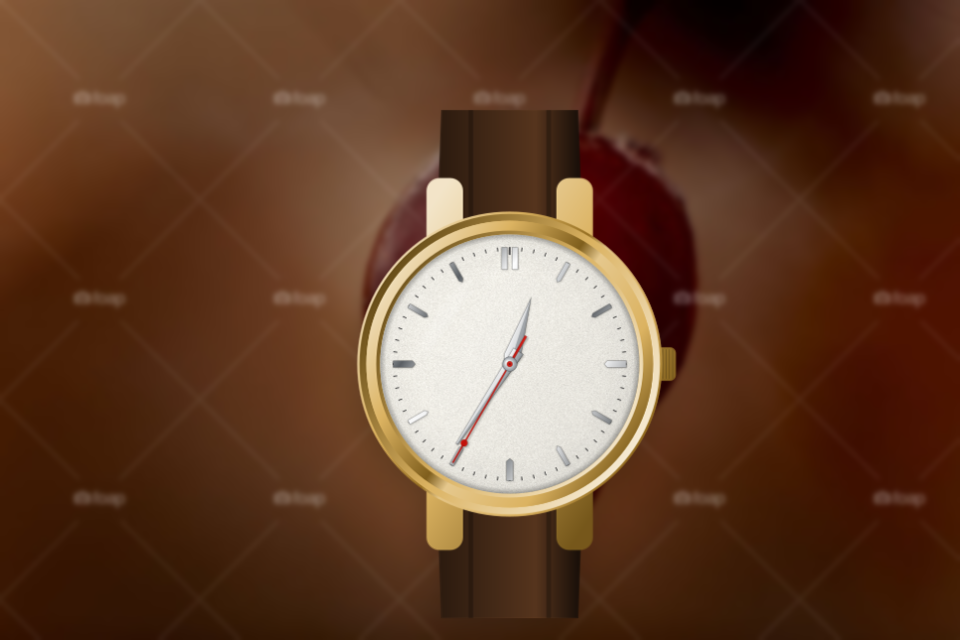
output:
12:35:35
